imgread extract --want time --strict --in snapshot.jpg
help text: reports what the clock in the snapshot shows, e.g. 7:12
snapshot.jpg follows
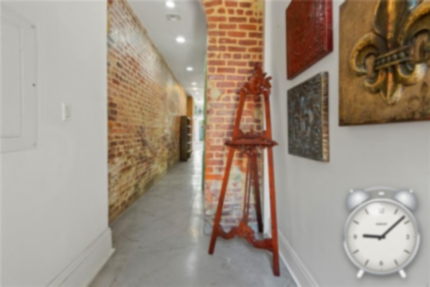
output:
9:08
